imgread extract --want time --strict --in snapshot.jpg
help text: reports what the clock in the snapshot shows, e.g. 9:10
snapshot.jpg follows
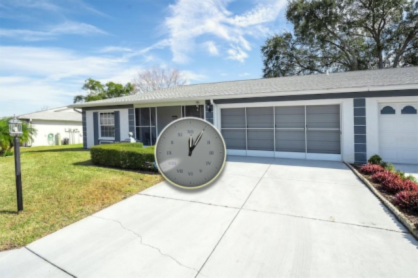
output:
12:05
